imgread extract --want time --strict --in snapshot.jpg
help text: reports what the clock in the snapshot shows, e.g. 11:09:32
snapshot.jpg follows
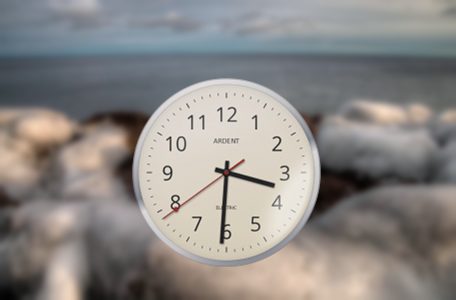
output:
3:30:39
